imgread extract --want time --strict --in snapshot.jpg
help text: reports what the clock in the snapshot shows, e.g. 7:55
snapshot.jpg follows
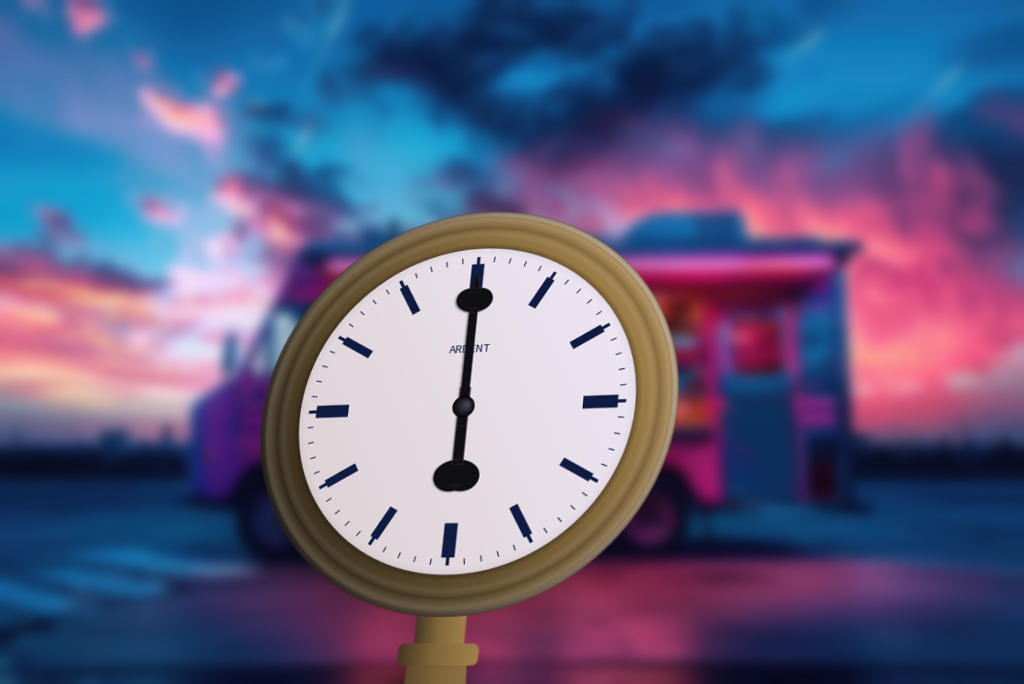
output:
6:00
